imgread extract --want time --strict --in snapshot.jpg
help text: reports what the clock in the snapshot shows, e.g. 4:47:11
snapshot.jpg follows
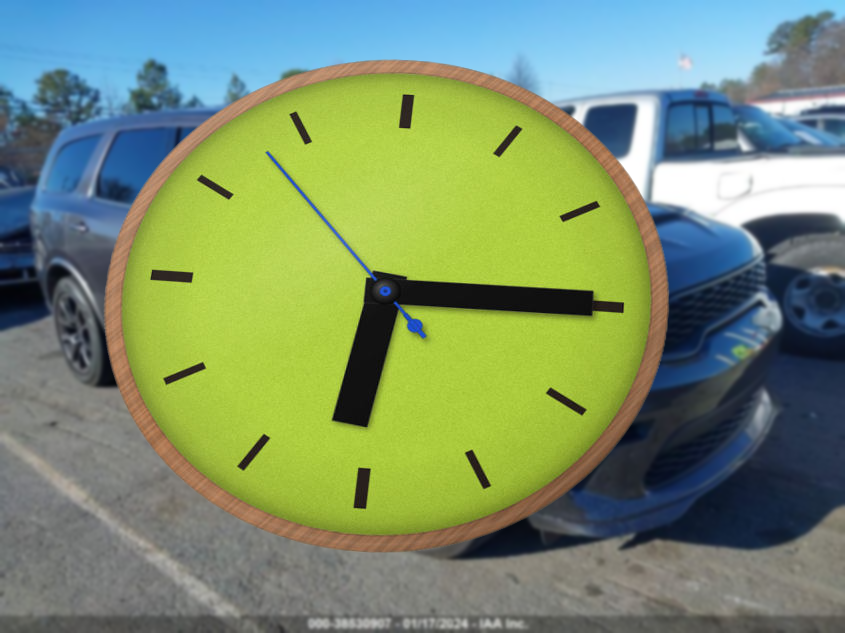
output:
6:14:53
